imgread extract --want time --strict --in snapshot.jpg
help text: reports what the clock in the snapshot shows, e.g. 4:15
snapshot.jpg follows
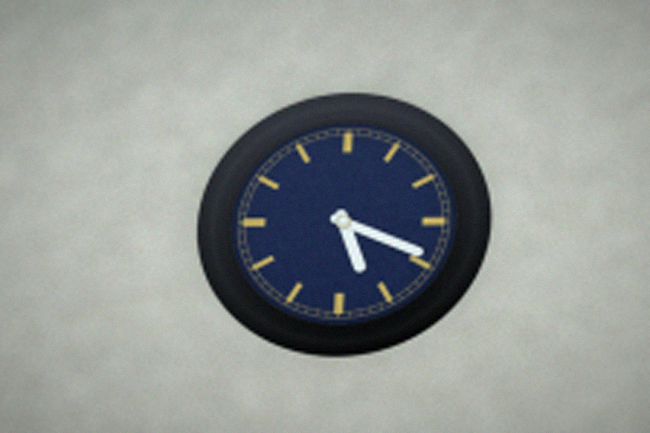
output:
5:19
